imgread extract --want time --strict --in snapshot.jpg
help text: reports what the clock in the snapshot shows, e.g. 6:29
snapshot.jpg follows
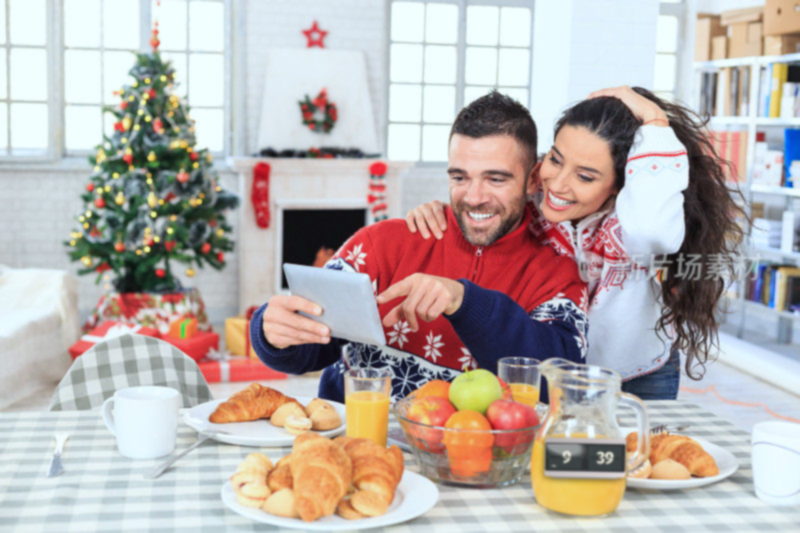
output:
9:39
